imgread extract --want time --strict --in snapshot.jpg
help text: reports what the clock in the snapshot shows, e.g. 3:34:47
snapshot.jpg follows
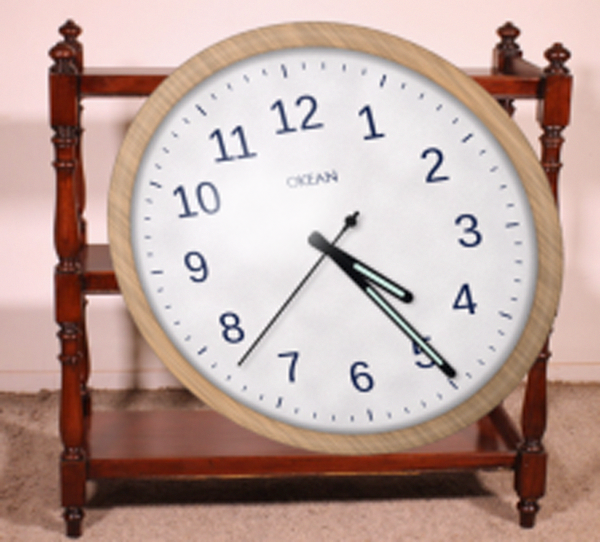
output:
4:24:38
